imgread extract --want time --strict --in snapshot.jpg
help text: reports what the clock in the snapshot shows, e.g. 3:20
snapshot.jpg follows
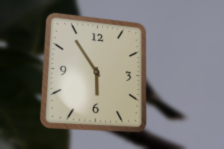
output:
5:54
